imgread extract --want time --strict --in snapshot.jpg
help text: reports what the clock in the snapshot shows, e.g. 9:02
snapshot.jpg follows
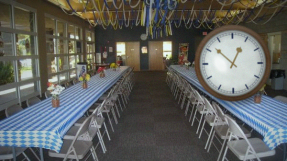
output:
12:52
